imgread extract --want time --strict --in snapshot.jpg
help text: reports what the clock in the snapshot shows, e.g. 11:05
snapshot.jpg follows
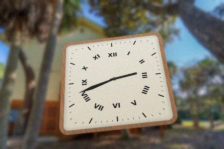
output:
2:42
